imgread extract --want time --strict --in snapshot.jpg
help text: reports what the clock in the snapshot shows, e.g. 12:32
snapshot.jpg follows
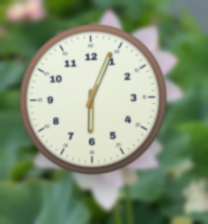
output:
6:04
